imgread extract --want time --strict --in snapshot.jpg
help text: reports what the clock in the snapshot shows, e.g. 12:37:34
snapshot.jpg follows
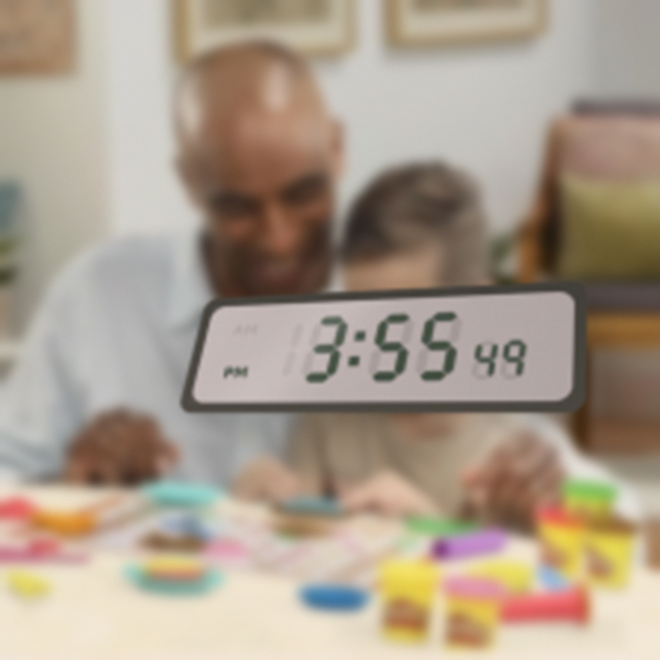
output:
3:55:49
